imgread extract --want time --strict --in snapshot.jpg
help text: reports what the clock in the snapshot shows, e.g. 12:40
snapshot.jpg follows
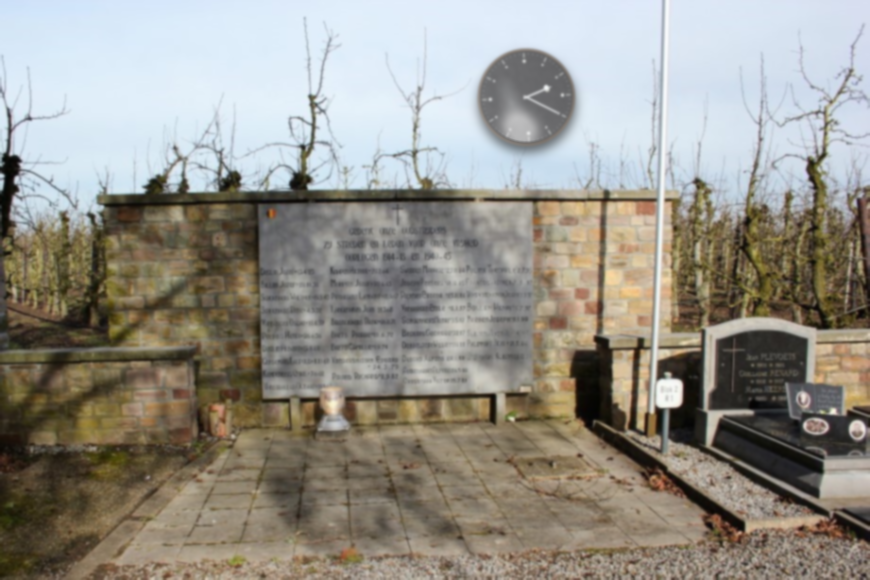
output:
2:20
